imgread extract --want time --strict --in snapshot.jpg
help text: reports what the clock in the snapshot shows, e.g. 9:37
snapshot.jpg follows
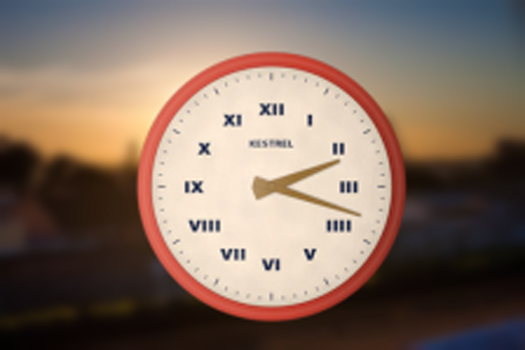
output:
2:18
